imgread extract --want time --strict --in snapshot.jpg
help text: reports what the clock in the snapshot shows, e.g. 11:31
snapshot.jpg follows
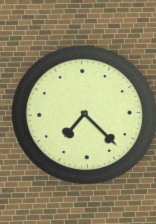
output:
7:23
